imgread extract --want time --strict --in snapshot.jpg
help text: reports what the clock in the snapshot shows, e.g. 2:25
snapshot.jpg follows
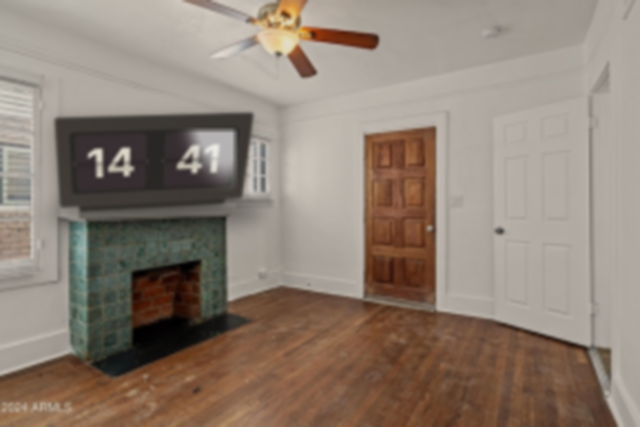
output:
14:41
